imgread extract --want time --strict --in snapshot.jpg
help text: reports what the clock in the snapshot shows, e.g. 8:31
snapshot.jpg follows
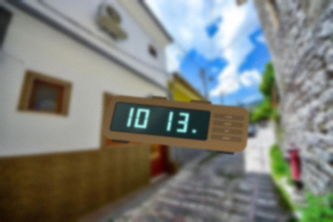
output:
10:13
